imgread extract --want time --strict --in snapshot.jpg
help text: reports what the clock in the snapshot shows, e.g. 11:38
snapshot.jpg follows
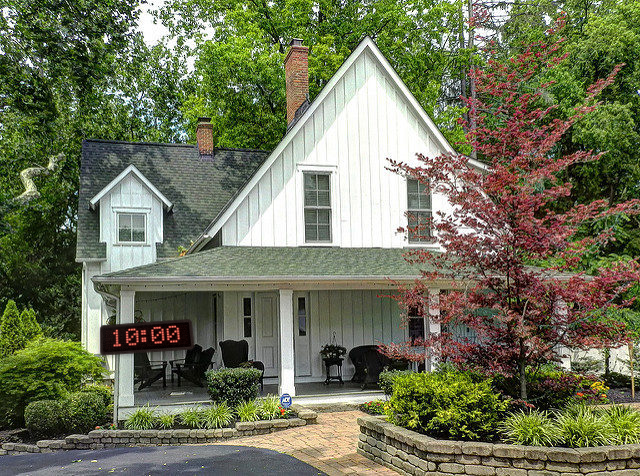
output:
10:00
